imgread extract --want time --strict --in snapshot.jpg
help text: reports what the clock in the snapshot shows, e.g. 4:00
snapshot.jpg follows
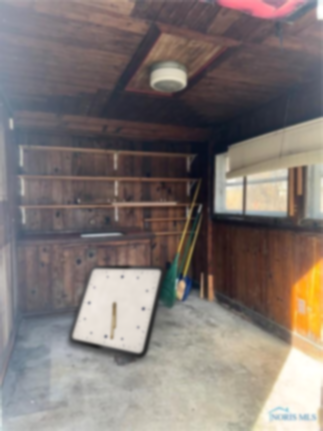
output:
5:28
